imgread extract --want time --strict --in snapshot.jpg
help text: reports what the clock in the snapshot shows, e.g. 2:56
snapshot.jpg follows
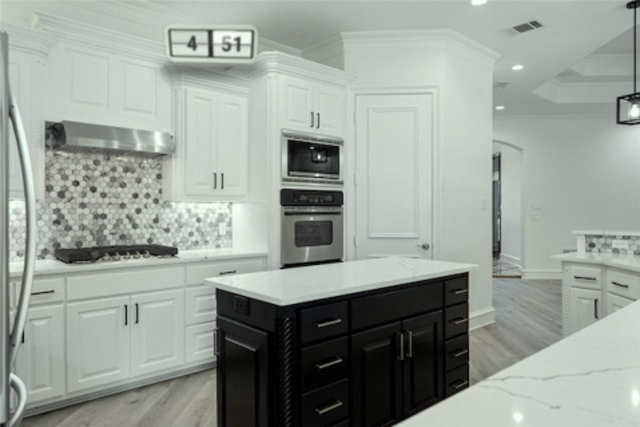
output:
4:51
